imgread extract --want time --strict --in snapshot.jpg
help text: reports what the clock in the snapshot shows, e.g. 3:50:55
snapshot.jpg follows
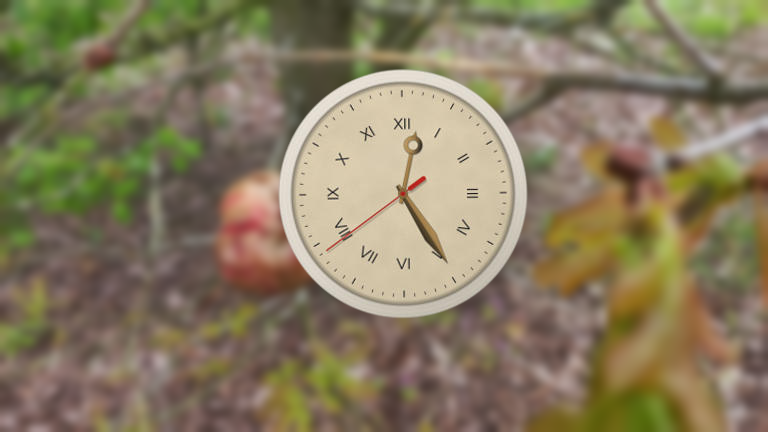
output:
12:24:39
